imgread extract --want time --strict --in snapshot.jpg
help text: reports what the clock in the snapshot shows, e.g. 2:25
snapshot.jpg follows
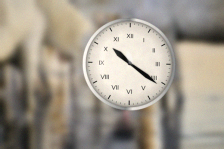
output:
10:21
